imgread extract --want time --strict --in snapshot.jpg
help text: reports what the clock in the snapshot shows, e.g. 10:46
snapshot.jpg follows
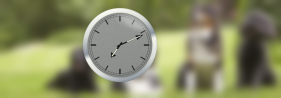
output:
7:11
